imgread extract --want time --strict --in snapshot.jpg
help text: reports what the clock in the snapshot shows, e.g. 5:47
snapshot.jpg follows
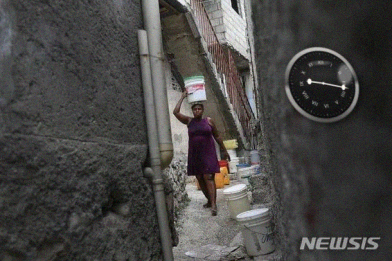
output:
9:17
